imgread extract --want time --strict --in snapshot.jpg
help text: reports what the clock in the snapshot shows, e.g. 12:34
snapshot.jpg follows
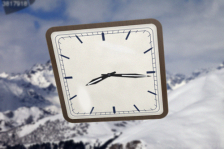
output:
8:16
